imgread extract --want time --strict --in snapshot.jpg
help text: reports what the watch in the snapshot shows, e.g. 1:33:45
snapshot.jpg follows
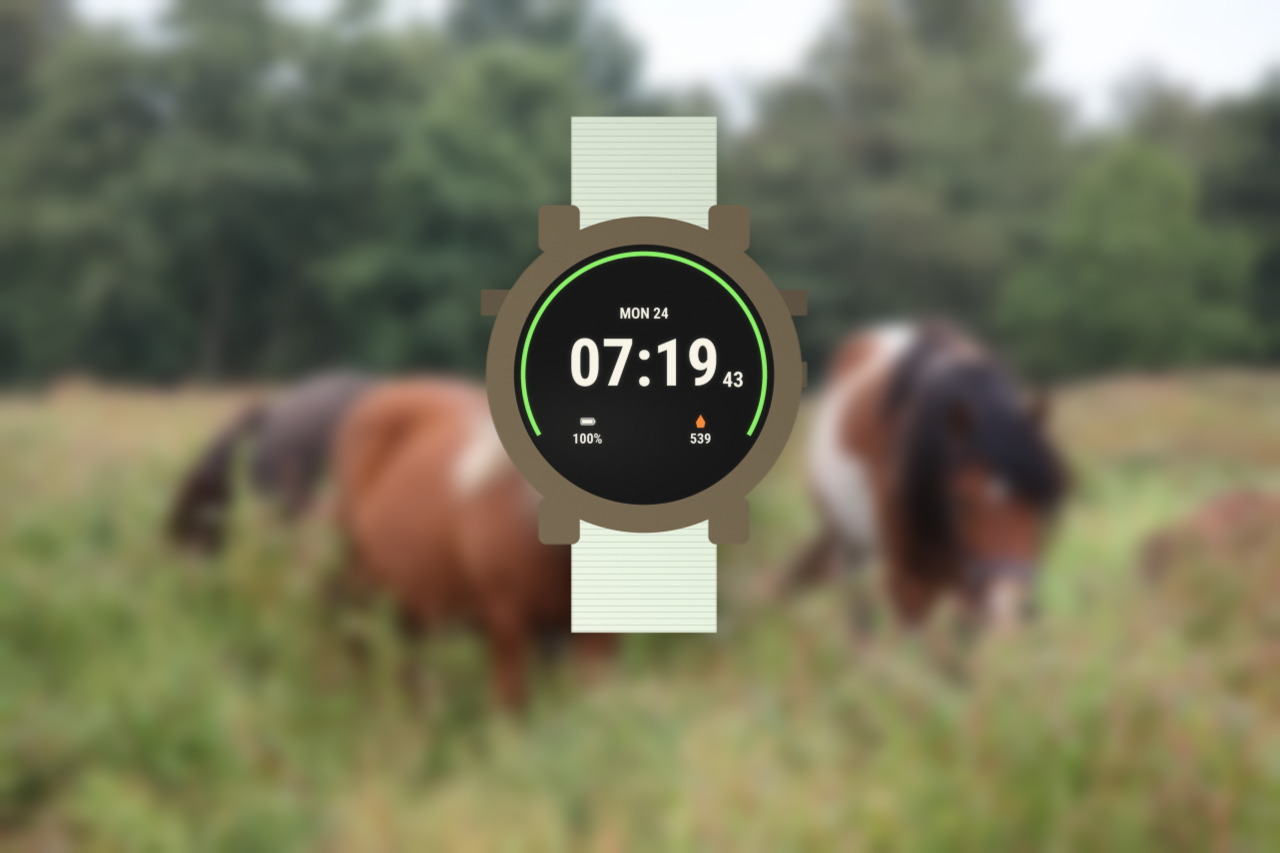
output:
7:19:43
